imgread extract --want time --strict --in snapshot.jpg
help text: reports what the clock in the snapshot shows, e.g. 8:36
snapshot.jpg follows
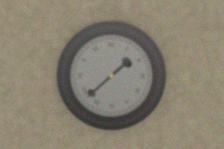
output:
1:38
